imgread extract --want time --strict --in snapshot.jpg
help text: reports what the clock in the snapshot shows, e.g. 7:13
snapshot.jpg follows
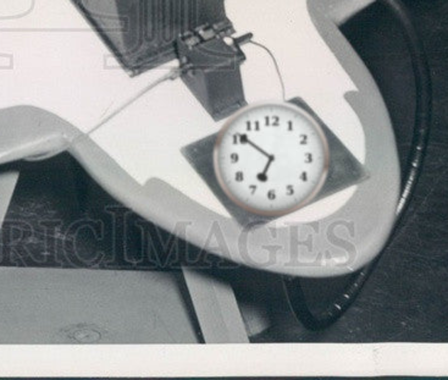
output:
6:51
